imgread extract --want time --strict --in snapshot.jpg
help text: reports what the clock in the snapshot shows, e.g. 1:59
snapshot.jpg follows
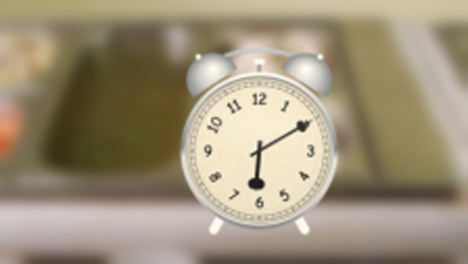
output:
6:10
